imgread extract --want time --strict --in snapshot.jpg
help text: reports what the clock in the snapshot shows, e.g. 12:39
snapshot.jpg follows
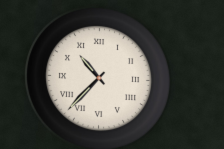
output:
10:37
